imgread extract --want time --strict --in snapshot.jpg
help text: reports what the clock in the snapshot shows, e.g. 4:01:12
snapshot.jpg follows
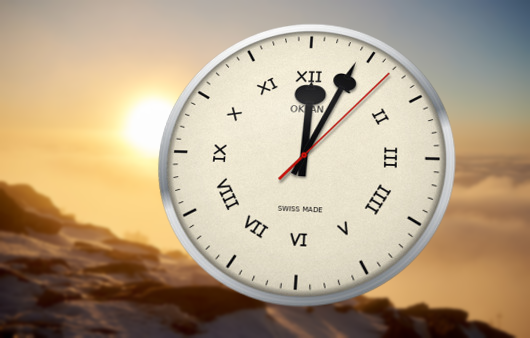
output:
12:04:07
